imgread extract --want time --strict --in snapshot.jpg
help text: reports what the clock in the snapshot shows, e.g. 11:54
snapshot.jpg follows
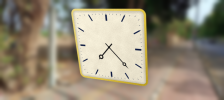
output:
7:23
